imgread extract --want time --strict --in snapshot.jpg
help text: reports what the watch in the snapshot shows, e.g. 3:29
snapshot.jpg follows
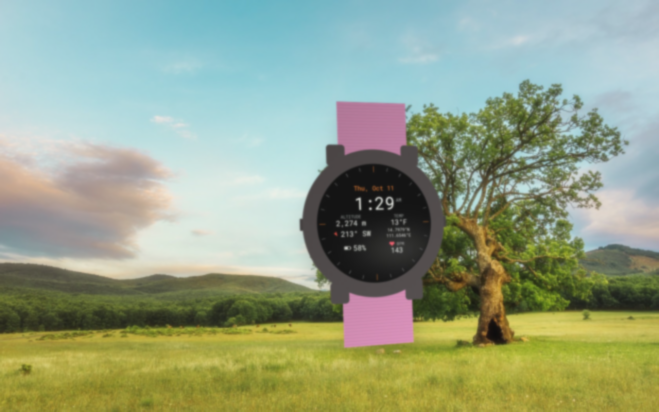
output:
1:29
